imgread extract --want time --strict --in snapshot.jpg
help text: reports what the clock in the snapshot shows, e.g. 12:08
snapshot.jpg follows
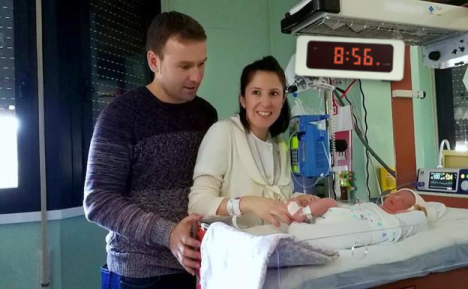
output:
8:56
